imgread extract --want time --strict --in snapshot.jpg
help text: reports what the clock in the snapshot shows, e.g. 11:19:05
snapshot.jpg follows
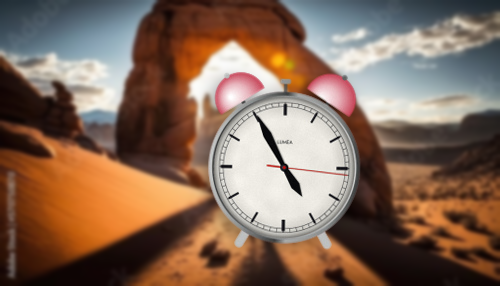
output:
4:55:16
